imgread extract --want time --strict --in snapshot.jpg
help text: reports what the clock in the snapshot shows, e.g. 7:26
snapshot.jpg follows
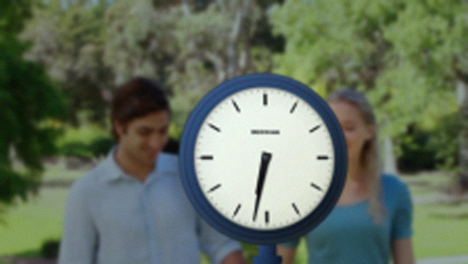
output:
6:32
